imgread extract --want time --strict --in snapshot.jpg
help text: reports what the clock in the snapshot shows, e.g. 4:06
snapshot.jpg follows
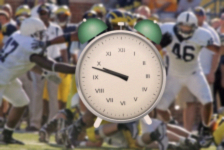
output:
9:48
